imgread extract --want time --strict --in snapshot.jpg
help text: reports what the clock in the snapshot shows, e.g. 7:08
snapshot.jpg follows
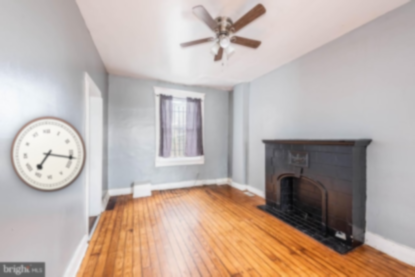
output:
7:17
